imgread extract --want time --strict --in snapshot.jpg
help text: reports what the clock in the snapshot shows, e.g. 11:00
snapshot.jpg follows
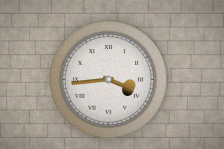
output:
3:44
